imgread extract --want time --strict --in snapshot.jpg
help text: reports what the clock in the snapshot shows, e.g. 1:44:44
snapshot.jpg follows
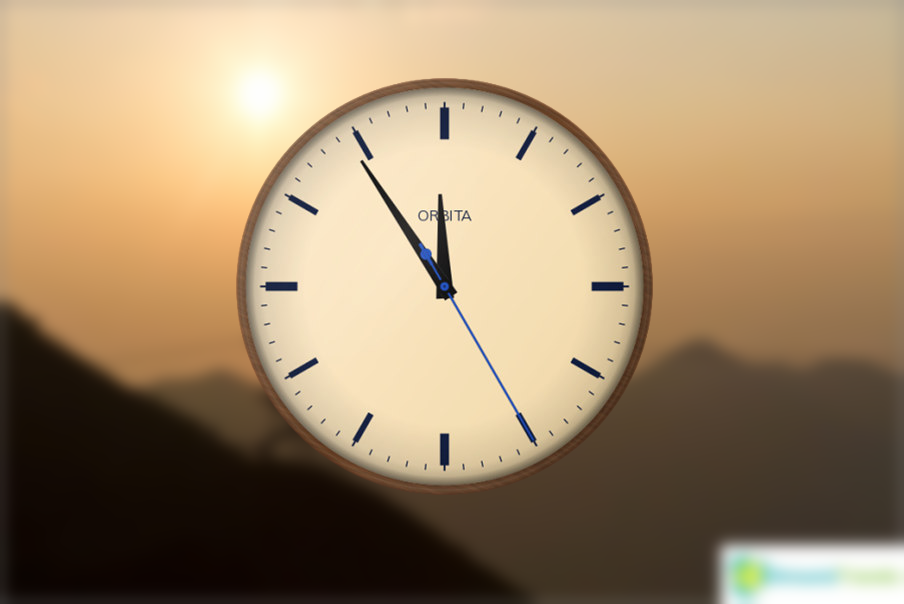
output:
11:54:25
